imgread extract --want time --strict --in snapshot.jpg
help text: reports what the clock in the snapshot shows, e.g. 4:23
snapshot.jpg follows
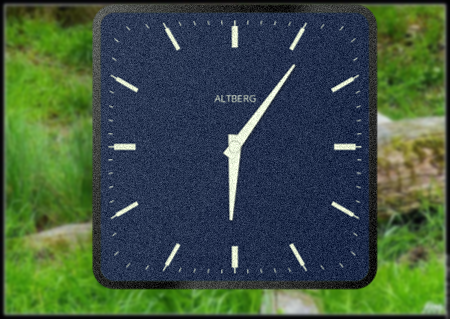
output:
6:06
